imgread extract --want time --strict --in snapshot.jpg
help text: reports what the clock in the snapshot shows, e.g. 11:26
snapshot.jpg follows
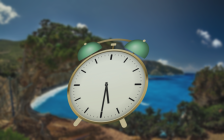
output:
5:30
